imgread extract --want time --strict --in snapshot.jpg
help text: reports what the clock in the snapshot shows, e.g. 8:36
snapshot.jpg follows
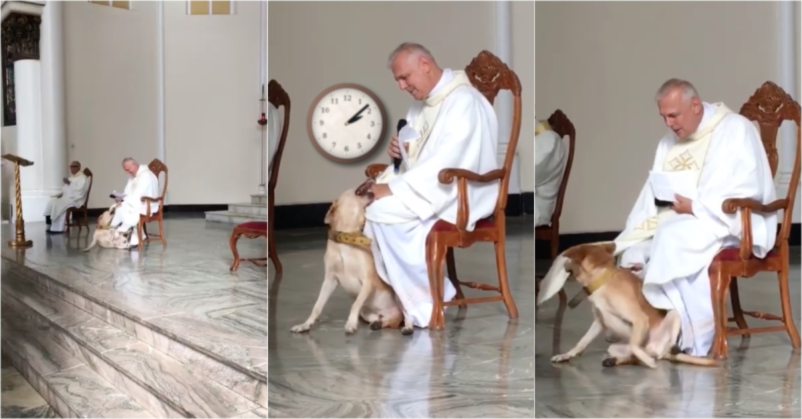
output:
2:08
